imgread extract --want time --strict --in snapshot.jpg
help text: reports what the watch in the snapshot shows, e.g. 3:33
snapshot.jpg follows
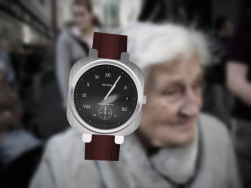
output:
1:05
